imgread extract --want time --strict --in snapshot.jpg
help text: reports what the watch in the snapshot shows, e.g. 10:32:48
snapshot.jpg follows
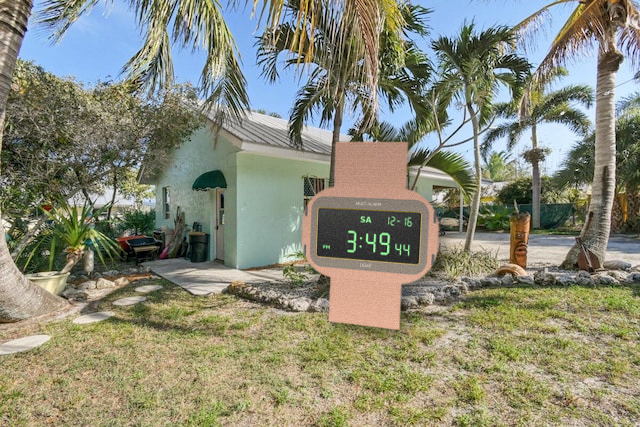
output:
3:49:44
